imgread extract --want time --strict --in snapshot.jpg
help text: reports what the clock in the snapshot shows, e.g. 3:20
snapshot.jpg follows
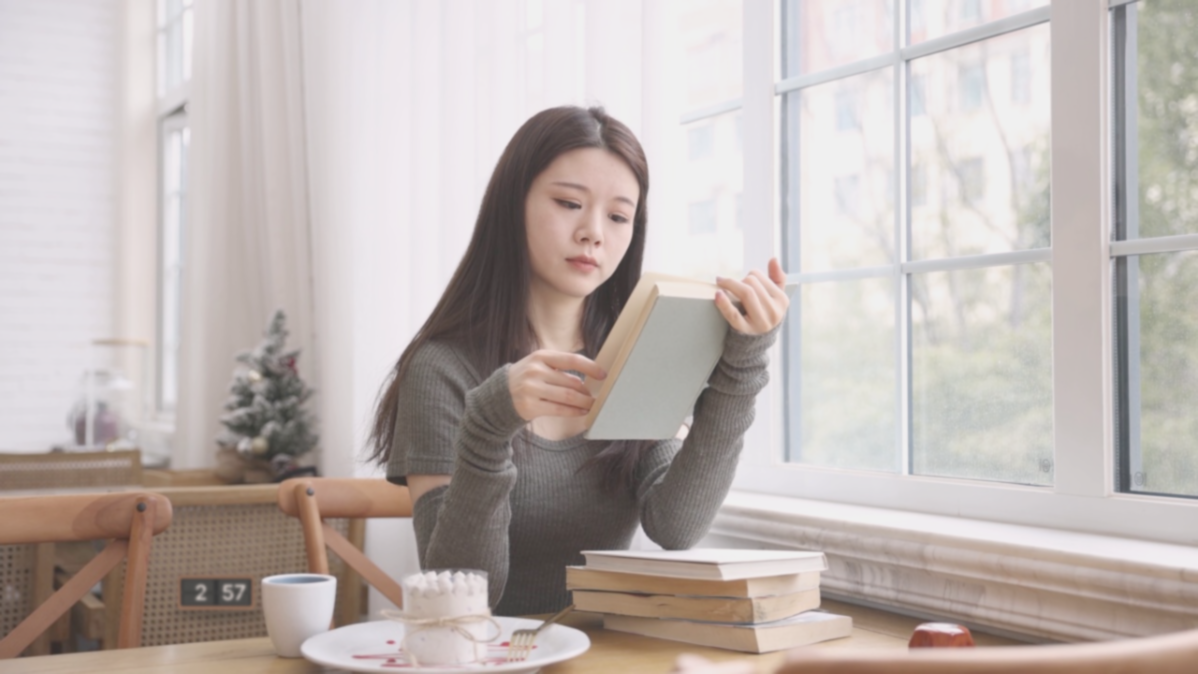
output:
2:57
